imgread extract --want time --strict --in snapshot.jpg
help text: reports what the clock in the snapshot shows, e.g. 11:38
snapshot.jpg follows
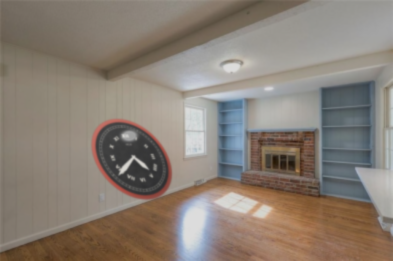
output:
4:39
